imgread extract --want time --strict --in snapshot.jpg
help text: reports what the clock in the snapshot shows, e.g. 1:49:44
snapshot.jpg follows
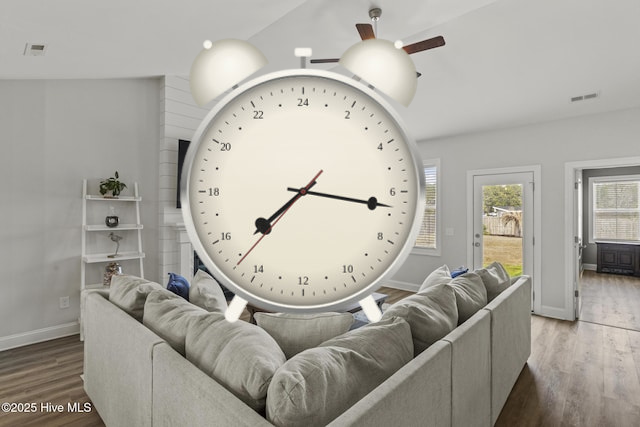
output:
15:16:37
